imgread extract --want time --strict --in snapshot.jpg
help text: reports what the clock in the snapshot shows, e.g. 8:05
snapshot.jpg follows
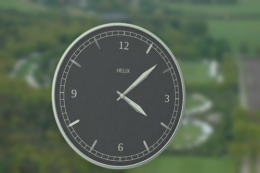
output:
4:08
